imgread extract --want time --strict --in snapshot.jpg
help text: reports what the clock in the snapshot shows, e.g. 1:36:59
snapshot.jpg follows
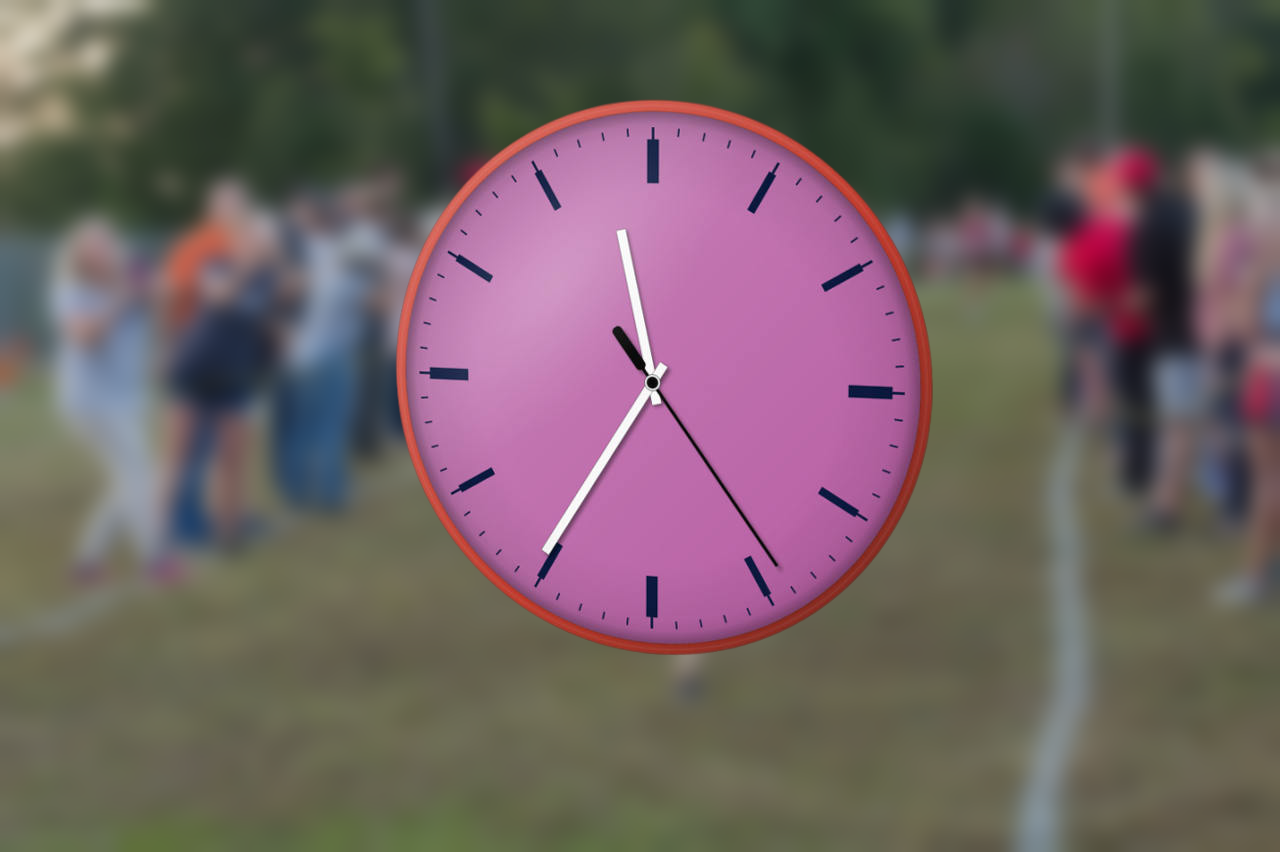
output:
11:35:24
